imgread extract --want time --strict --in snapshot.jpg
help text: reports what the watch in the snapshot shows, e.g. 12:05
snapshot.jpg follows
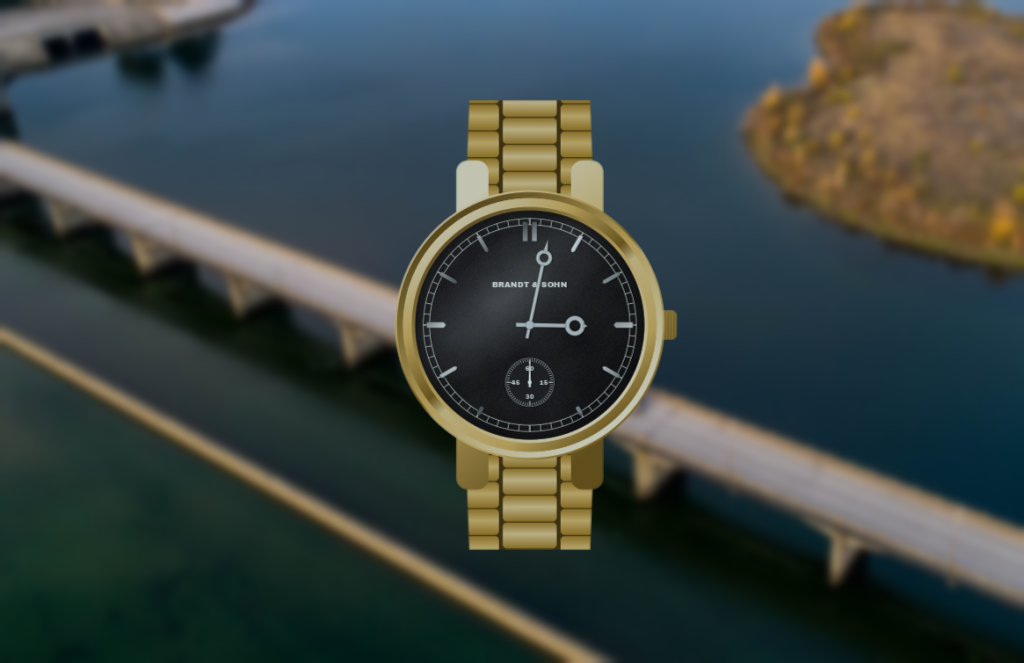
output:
3:02
